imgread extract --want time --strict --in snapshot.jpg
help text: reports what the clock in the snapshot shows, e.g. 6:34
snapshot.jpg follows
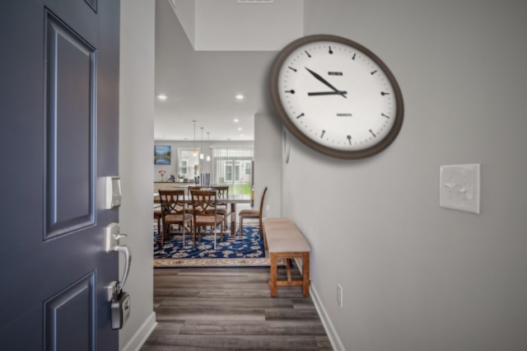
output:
8:52
